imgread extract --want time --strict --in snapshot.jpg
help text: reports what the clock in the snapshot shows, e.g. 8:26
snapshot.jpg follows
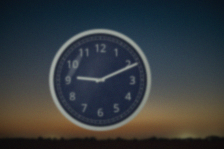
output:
9:11
